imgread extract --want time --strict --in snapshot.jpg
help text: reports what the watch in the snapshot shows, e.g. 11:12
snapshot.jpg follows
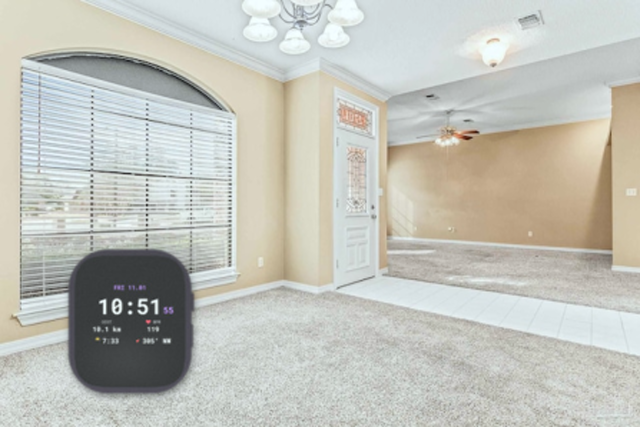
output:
10:51
